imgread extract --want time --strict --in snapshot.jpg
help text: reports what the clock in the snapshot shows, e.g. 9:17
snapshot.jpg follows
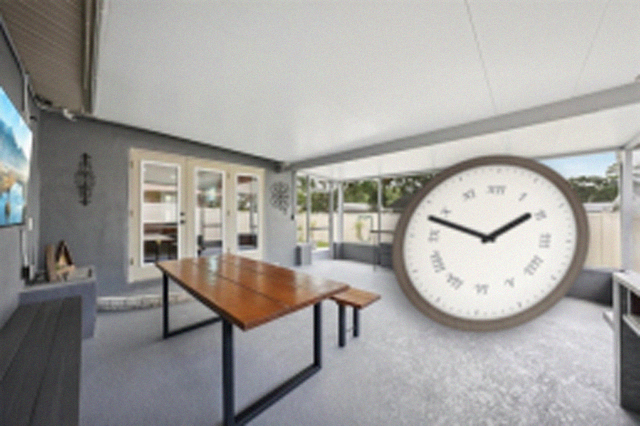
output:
1:48
